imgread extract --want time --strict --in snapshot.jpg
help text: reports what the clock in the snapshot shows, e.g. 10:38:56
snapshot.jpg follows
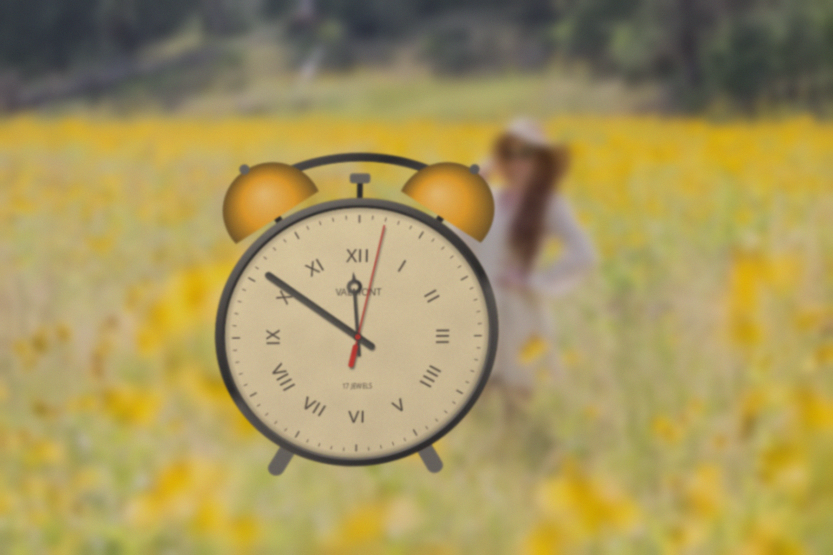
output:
11:51:02
